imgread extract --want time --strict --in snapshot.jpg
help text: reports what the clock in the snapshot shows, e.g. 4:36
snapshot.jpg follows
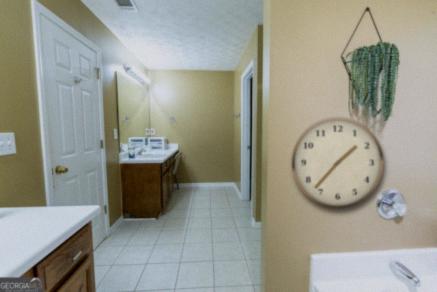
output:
1:37
